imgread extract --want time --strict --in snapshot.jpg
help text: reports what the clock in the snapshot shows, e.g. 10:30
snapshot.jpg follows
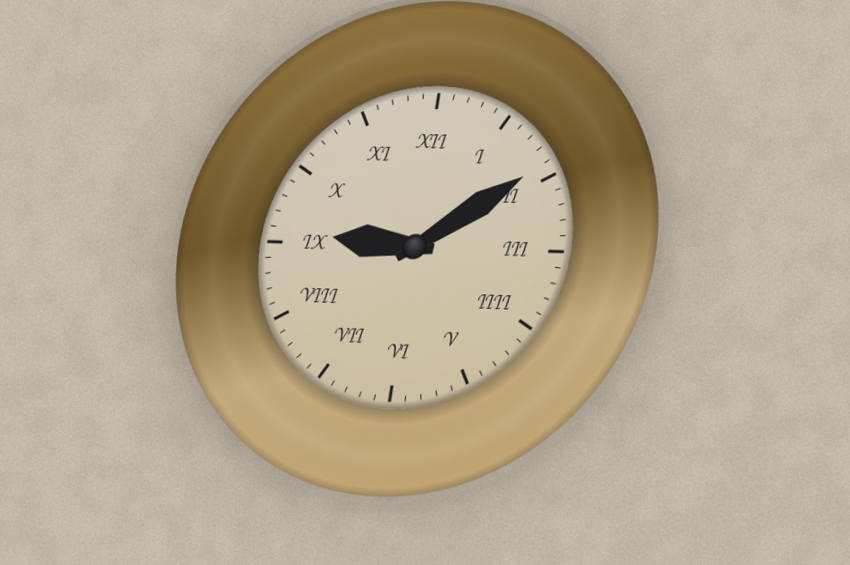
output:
9:09
